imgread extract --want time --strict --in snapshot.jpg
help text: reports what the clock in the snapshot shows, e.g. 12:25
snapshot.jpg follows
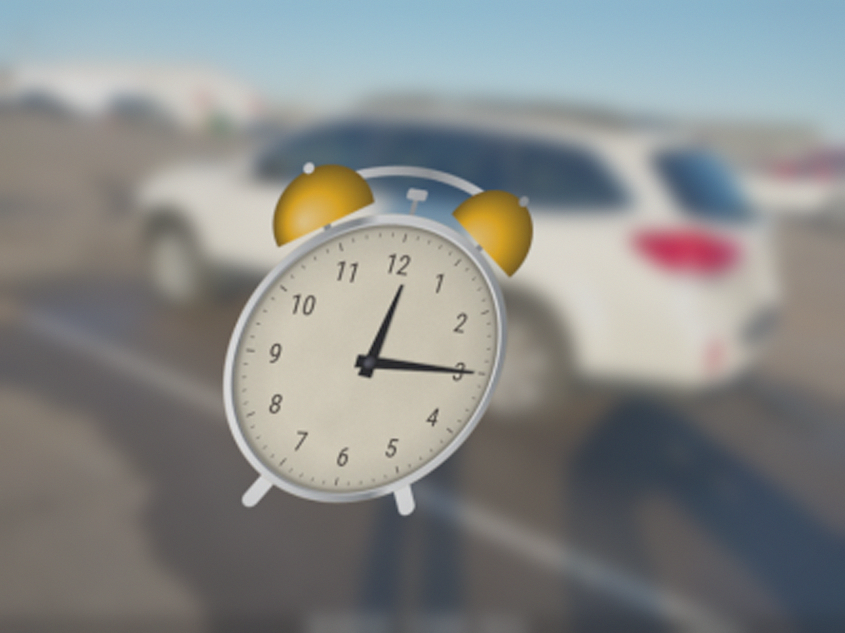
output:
12:15
